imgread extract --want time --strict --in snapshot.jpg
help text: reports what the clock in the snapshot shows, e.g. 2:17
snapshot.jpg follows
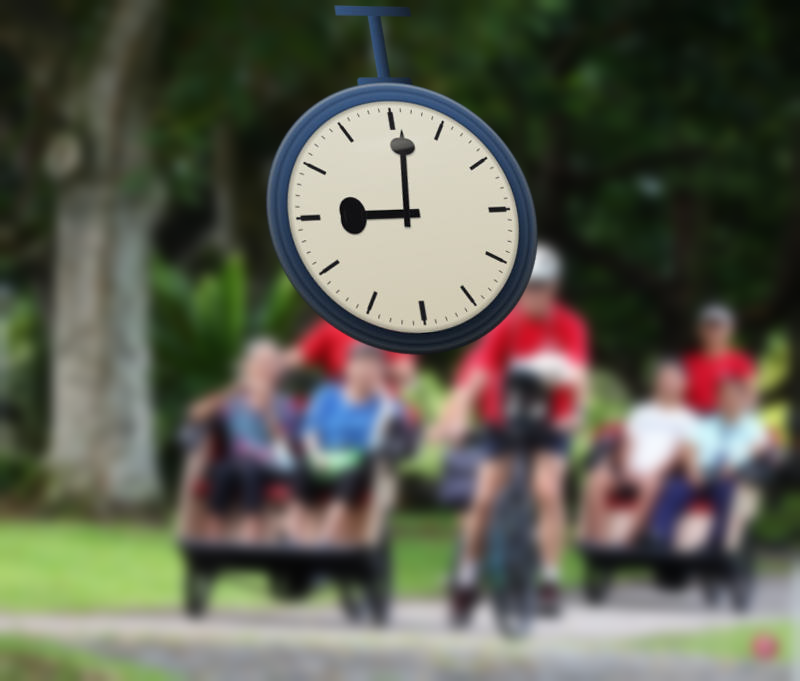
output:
9:01
